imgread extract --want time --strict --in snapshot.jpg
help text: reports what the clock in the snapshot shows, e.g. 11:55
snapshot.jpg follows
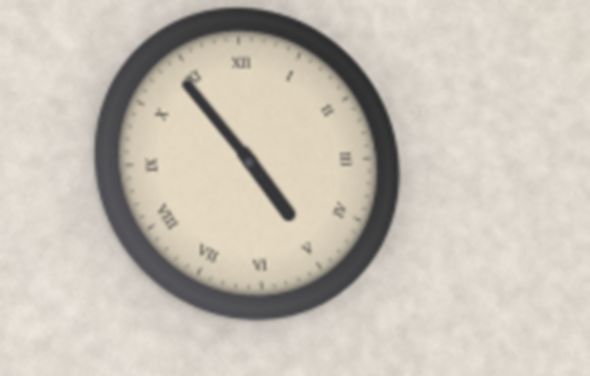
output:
4:54
